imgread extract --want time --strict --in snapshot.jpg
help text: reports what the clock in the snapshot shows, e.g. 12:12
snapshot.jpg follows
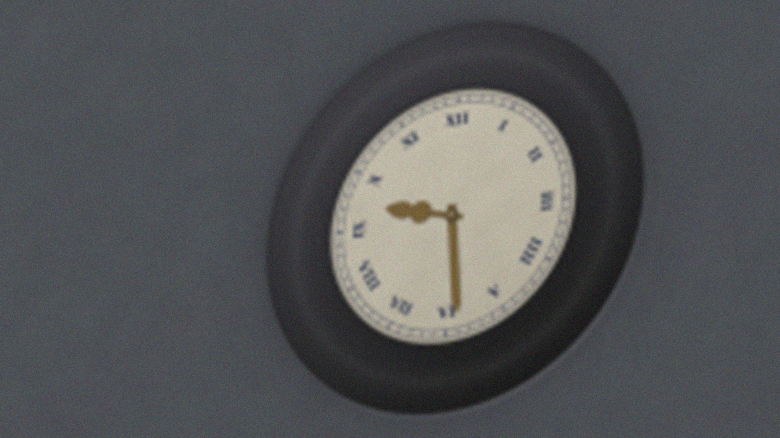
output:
9:29
